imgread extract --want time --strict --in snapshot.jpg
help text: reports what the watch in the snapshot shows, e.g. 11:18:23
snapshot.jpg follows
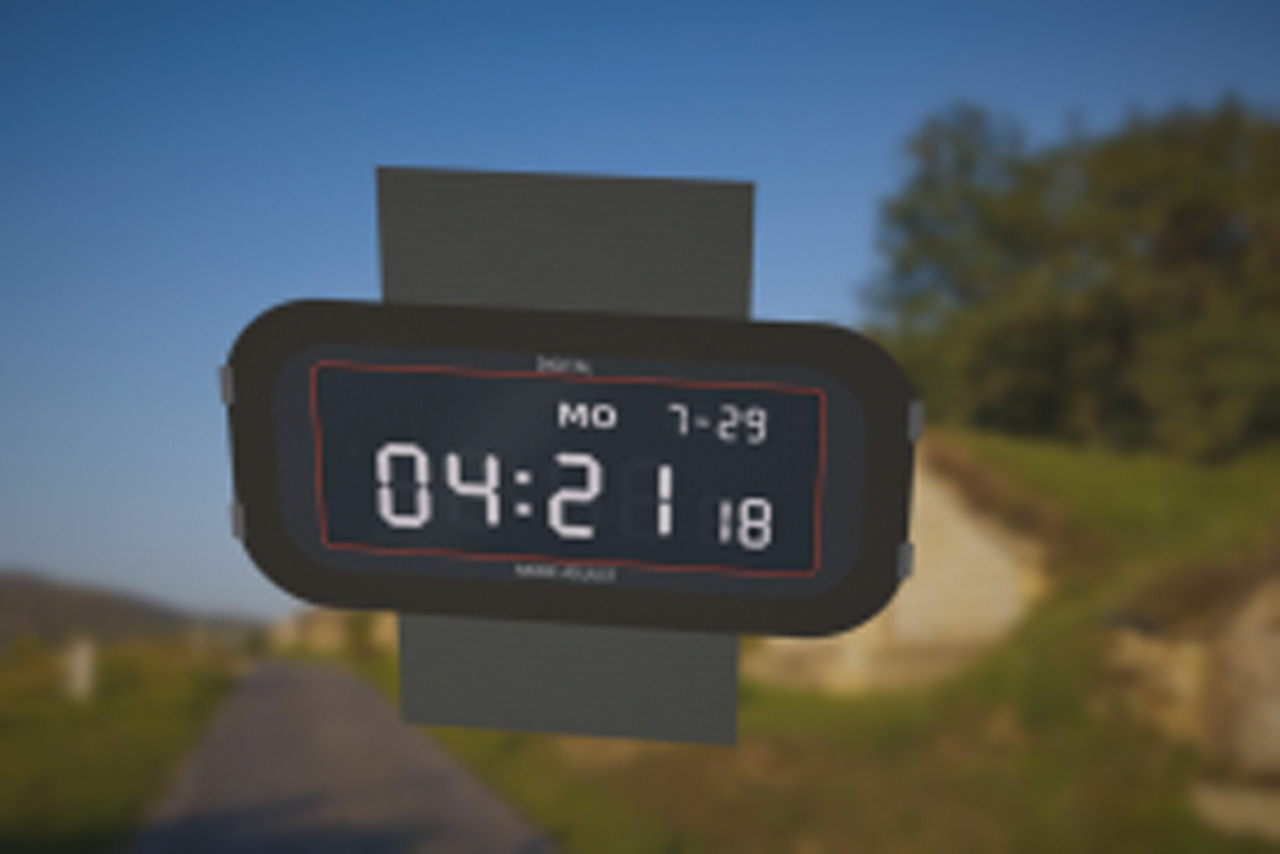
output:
4:21:18
